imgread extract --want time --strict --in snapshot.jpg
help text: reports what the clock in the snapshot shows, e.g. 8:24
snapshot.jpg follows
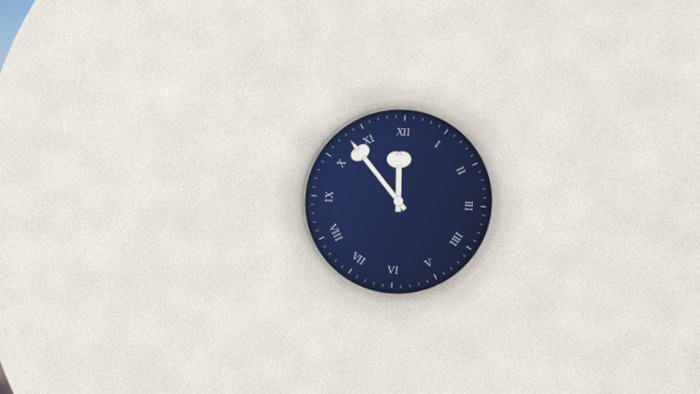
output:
11:53
